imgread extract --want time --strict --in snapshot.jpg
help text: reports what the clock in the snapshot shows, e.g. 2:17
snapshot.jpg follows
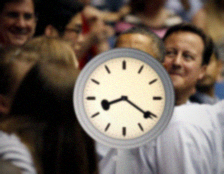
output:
8:21
